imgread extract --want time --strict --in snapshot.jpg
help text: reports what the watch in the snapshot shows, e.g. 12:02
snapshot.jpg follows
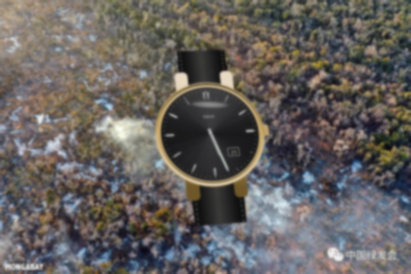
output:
5:27
